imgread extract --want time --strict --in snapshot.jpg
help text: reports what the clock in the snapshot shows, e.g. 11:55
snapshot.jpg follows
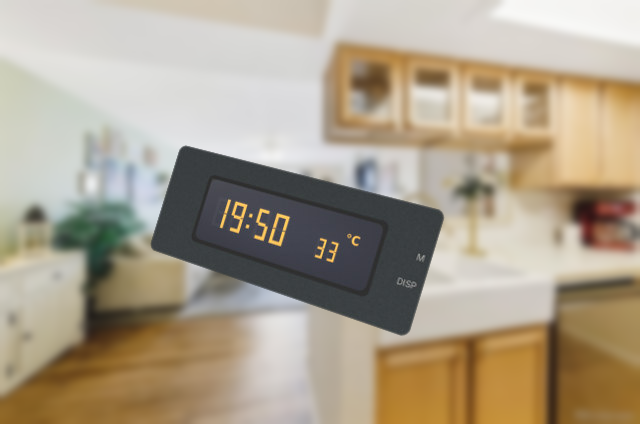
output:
19:50
